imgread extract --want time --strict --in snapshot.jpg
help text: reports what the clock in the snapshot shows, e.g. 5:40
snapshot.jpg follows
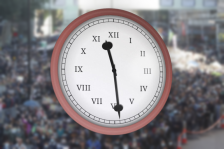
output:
11:29
